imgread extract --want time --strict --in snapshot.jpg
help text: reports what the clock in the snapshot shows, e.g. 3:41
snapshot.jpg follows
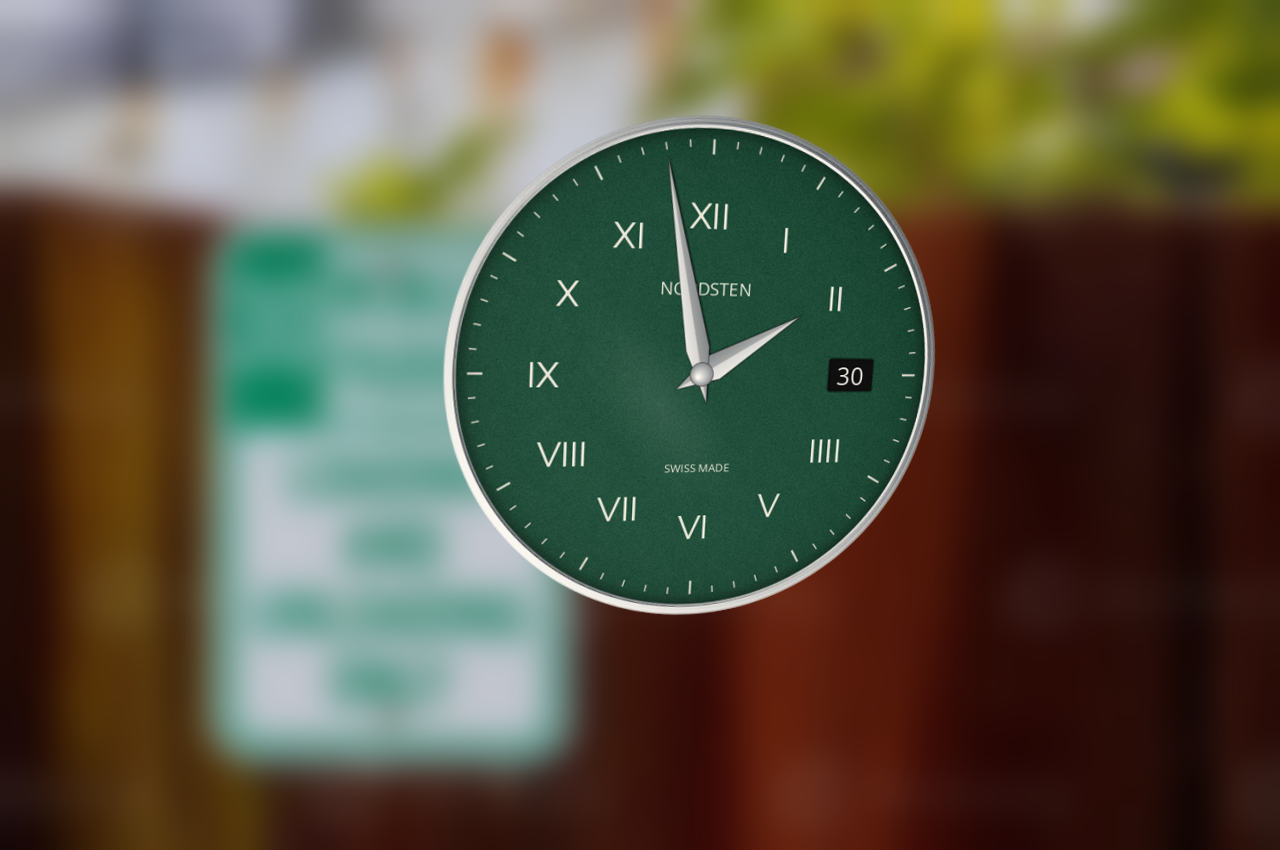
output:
1:58
